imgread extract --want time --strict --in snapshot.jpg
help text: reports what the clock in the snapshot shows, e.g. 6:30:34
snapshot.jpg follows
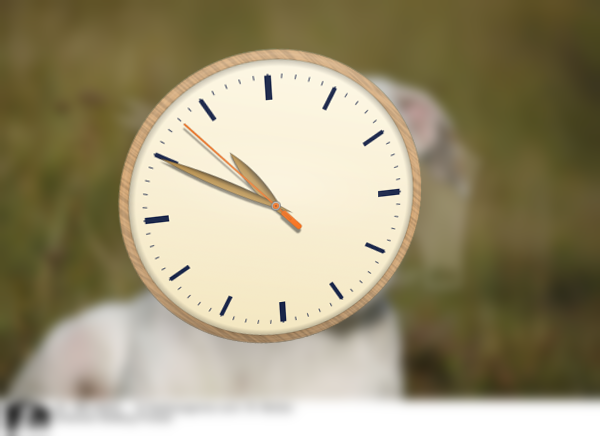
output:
10:49:53
